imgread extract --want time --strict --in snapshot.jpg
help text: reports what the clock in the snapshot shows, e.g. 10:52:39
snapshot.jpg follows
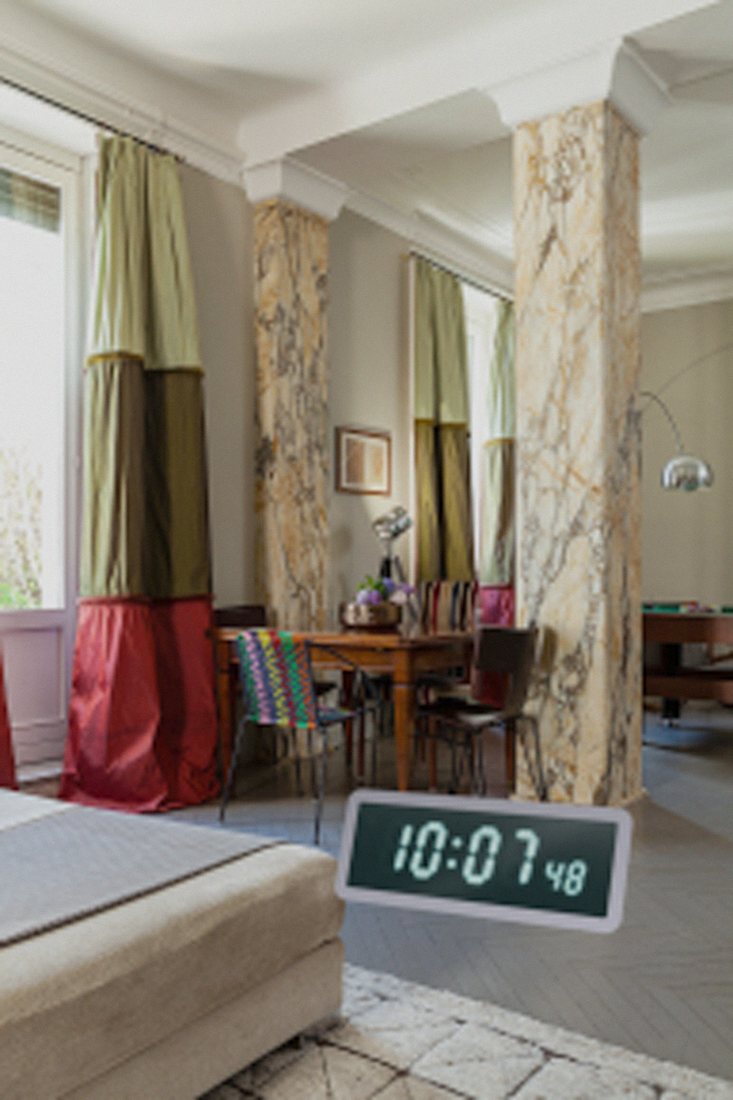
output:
10:07:48
